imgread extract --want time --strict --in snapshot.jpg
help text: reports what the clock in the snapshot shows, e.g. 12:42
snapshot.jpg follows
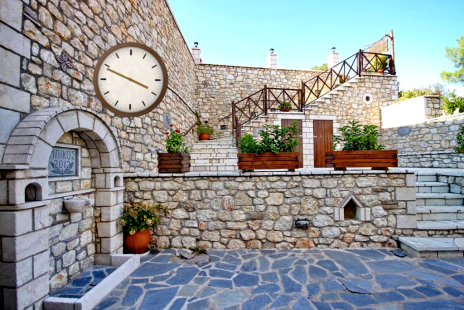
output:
3:49
